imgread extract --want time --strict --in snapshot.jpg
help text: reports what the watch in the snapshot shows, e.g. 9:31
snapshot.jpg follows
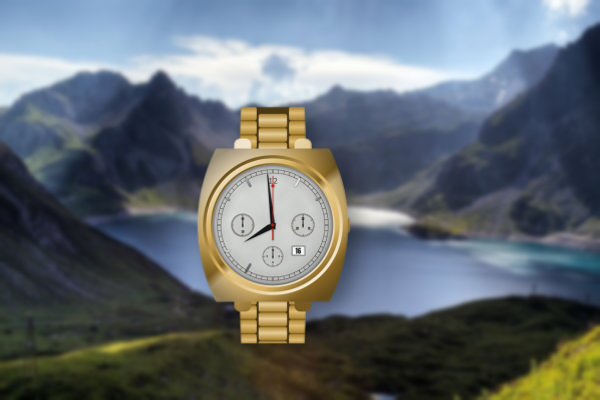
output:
7:59
